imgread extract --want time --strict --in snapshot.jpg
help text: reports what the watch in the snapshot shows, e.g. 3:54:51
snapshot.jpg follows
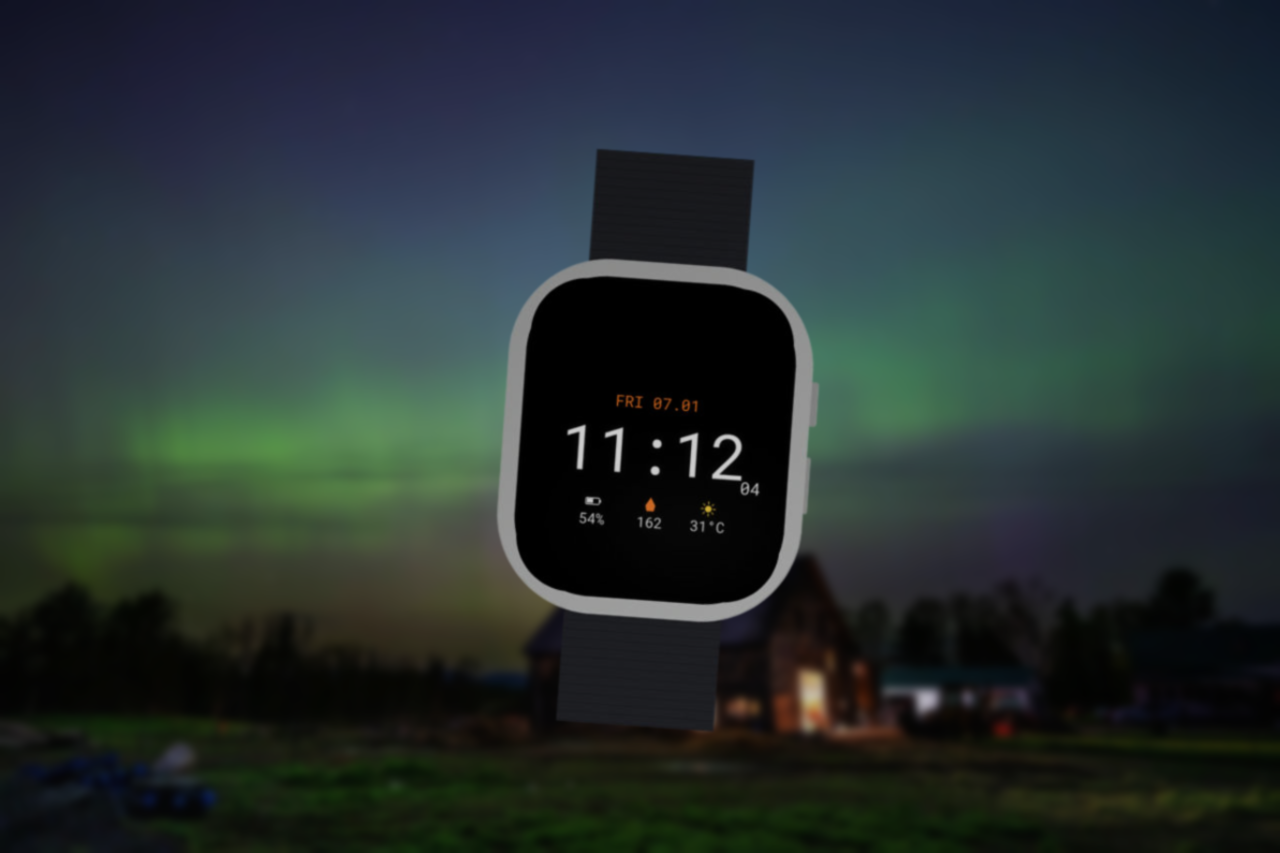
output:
11:12:04
